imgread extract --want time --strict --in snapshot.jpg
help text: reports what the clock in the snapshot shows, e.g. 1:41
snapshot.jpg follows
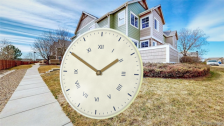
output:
1:50
